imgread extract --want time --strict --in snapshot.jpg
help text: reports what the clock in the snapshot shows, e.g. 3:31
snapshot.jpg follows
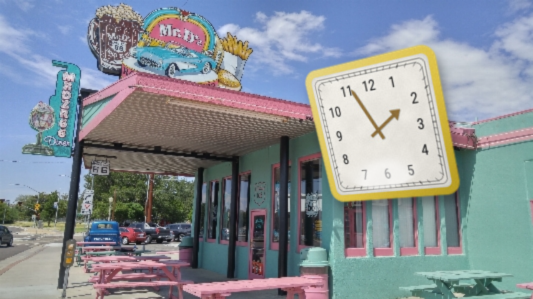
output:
1:56
